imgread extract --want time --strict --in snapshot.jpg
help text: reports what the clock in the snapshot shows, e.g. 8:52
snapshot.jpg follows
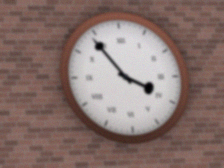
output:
3:54
